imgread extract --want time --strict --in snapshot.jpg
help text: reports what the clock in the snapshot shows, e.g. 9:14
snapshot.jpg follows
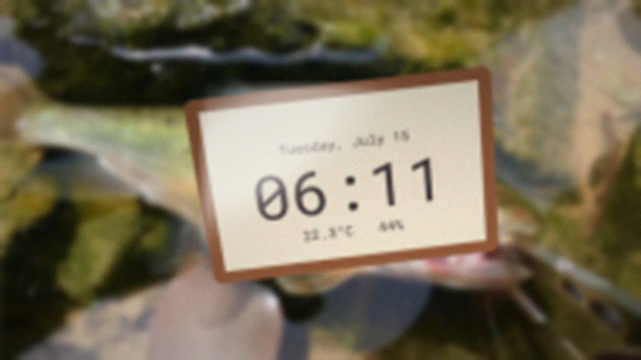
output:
6:11
